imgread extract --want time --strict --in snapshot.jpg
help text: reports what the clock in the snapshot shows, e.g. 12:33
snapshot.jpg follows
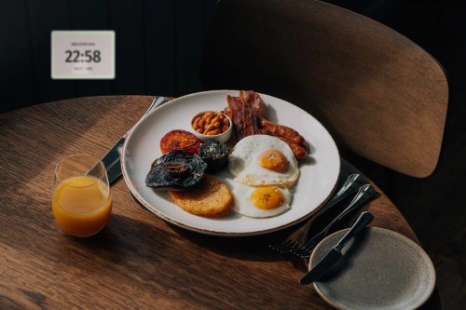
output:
22:58
